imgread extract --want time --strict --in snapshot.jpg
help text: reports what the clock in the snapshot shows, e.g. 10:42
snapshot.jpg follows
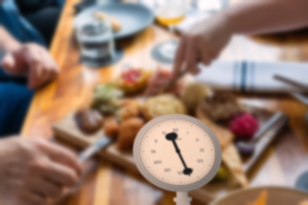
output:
11:27
